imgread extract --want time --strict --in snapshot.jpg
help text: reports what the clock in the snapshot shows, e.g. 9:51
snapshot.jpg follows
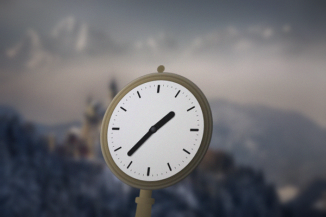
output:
1:37
